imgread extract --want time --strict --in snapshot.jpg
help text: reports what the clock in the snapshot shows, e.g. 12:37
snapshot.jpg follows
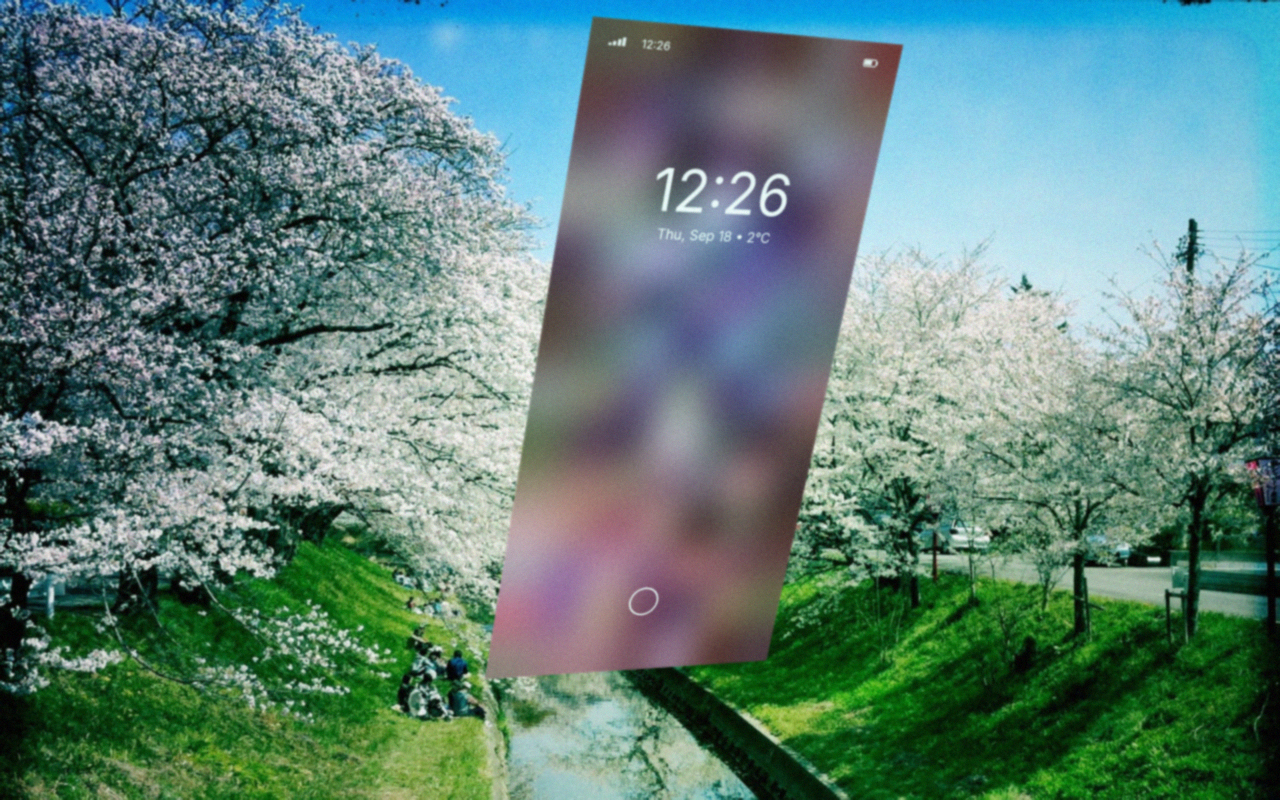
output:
12:26
